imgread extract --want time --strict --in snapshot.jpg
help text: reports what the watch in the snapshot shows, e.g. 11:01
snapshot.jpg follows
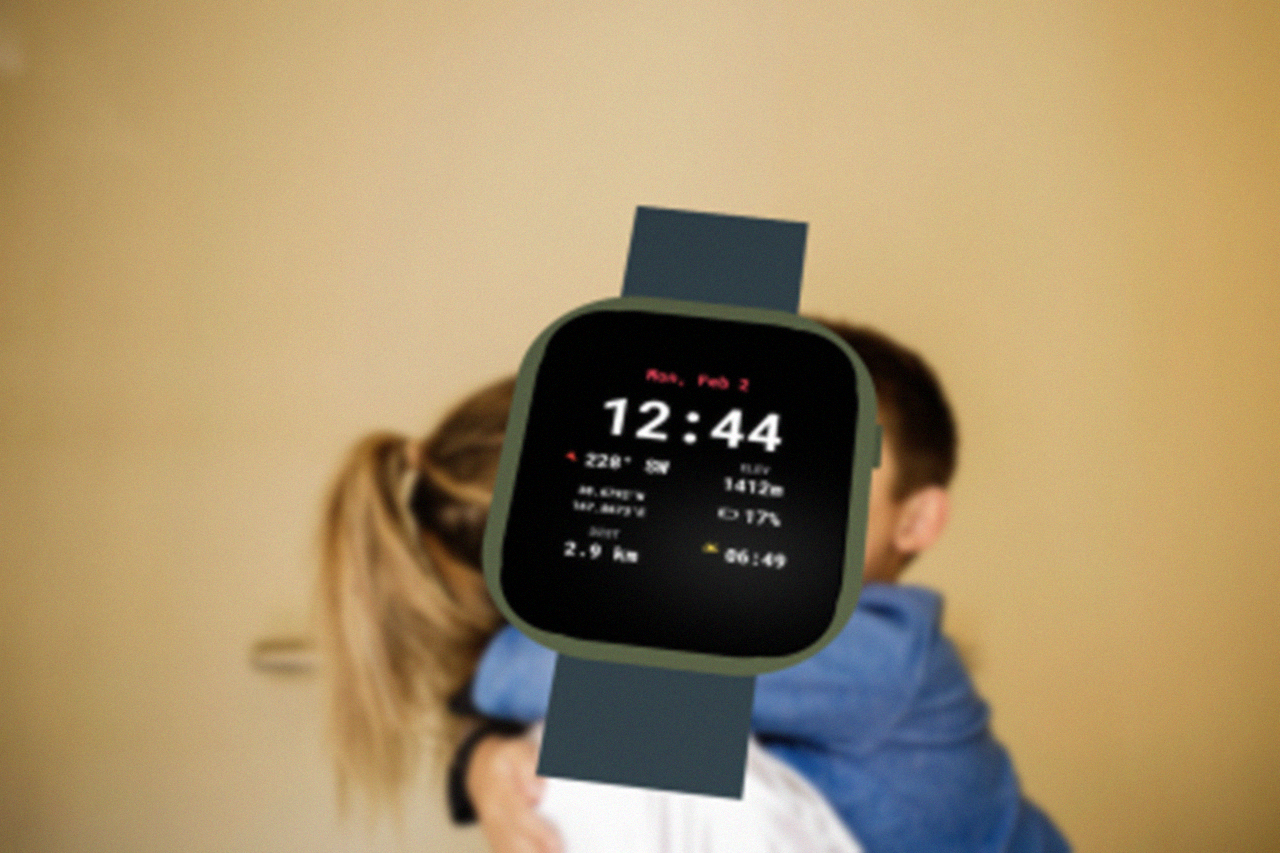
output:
12:44
